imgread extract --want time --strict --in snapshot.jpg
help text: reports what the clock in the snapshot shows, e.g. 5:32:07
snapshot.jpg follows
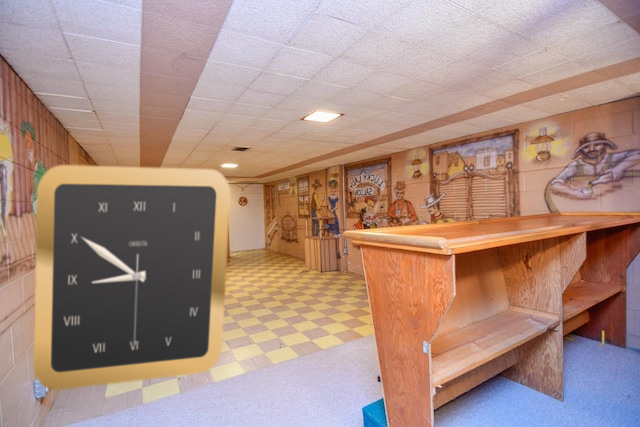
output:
8:50:30
